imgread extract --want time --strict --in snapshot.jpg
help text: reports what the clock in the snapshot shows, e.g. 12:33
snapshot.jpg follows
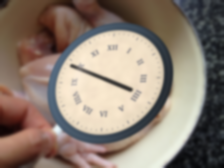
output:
3:49
